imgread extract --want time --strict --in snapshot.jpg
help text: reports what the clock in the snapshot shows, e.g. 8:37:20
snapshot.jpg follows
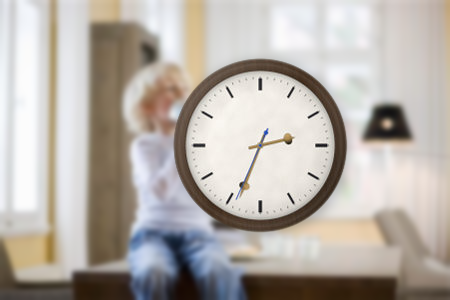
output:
2:33:34
